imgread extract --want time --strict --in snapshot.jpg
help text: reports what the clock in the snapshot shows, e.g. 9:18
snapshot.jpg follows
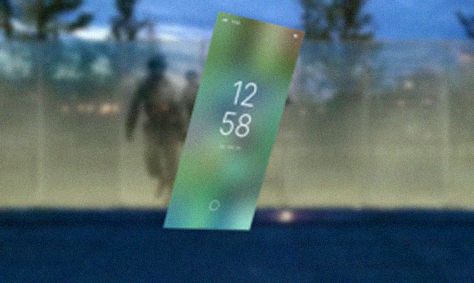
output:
12:58
